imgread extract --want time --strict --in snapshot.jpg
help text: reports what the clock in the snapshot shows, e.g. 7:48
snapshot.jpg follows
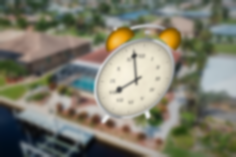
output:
7:57
